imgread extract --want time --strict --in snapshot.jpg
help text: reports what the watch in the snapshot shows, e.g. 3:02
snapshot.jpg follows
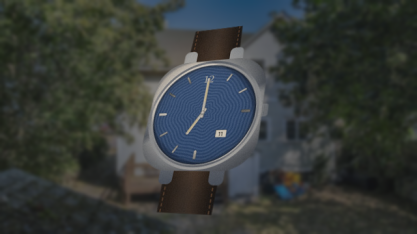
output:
7:00
